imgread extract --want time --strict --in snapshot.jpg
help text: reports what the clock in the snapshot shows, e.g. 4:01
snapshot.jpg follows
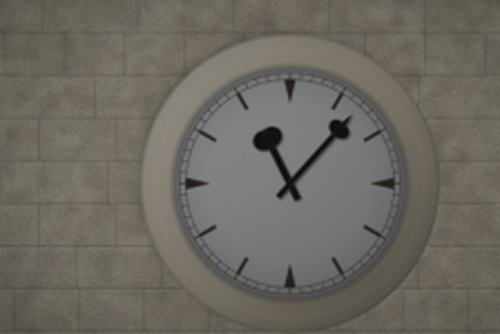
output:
11:07
